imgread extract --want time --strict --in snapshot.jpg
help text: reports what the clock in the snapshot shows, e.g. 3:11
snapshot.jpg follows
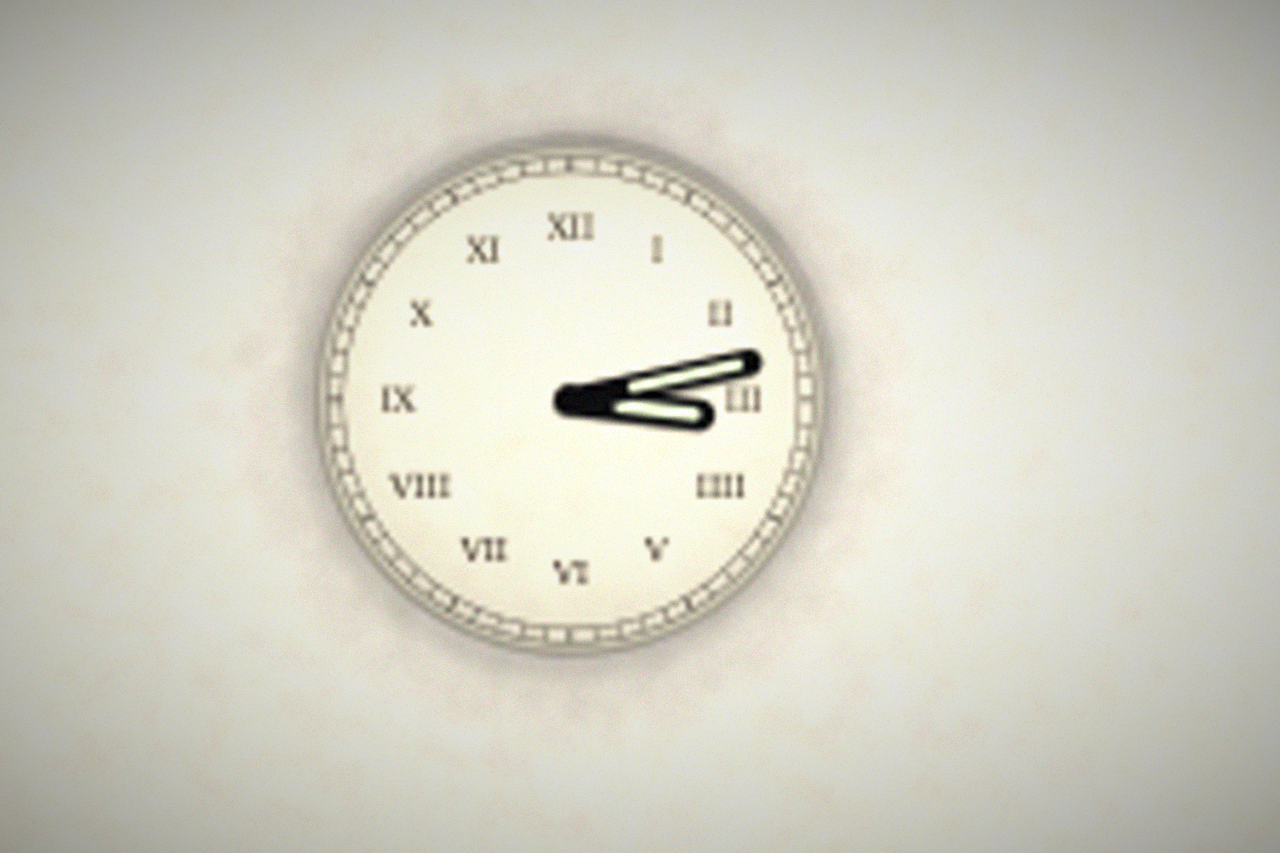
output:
3:13
